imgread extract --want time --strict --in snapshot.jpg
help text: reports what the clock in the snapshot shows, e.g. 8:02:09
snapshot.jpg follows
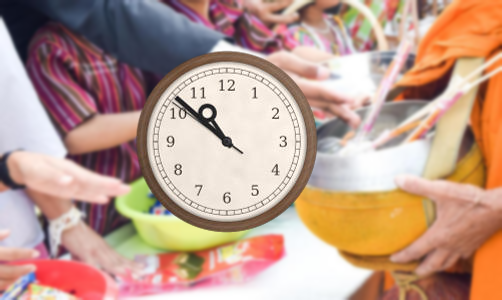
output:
10:51:51
